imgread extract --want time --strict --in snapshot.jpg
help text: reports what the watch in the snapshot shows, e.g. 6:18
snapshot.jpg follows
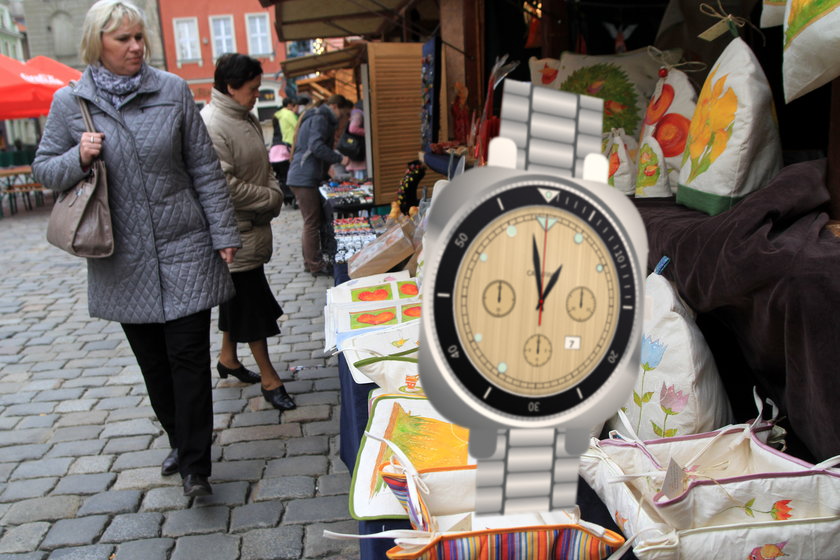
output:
12:58
